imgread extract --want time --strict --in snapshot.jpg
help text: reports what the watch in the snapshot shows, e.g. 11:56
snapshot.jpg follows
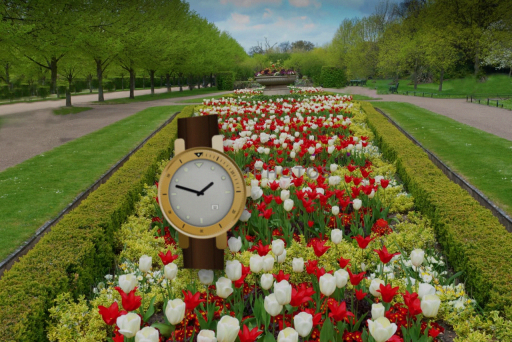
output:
1:48
